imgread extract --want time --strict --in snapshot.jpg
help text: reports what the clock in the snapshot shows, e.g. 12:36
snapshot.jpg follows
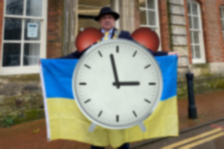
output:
2:58
